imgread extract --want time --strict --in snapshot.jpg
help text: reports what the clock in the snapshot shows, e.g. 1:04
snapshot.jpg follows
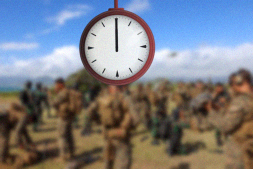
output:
12:00
